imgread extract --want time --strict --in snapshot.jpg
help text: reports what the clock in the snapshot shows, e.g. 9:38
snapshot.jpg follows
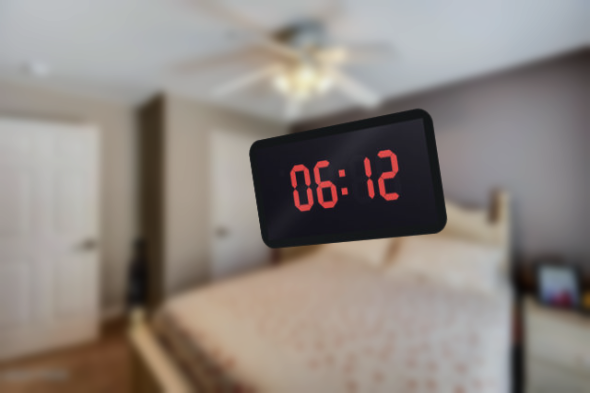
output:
6:12
